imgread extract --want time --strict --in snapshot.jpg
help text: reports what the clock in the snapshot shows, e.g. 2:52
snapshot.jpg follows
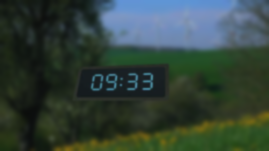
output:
9:33
